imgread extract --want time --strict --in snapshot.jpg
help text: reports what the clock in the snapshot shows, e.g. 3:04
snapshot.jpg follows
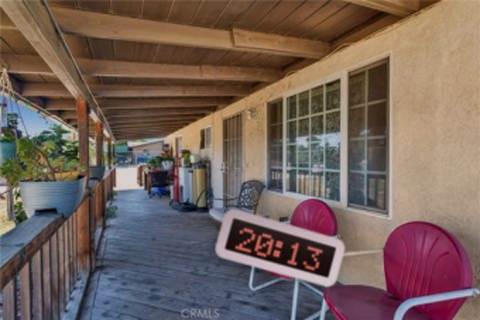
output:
20:13
